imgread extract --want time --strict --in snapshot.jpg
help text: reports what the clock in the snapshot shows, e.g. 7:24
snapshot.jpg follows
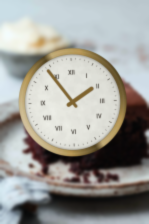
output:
1:54
